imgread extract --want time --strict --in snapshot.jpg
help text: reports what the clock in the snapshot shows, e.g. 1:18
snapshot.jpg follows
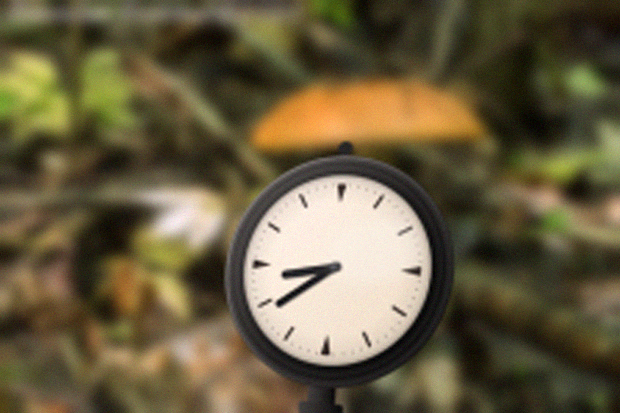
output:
8:39
